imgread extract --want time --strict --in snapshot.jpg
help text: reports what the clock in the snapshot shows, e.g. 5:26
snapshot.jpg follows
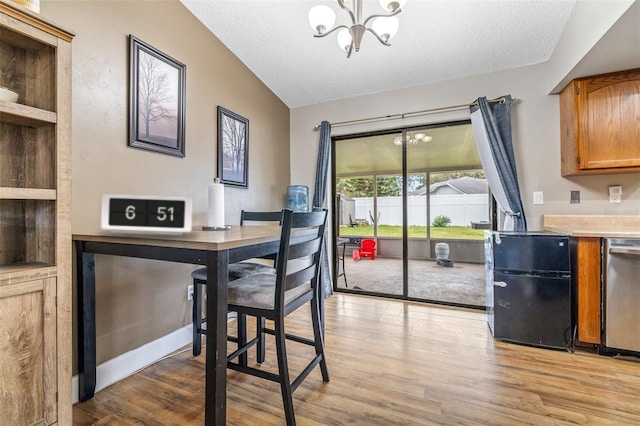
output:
6:51
